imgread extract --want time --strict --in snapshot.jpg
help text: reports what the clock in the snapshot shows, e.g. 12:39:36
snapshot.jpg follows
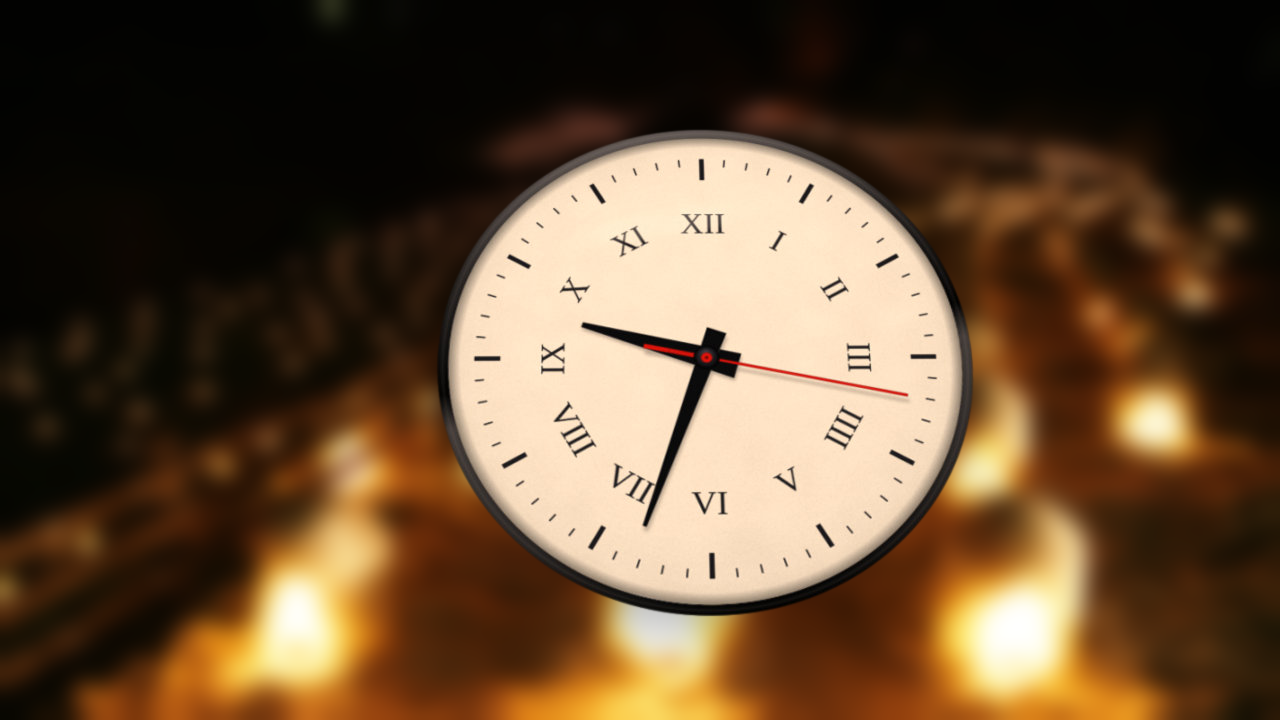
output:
9:33:17
